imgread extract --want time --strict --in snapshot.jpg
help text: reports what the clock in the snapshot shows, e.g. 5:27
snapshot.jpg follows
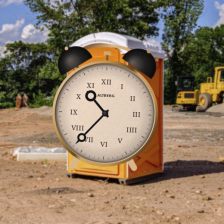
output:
10:37
